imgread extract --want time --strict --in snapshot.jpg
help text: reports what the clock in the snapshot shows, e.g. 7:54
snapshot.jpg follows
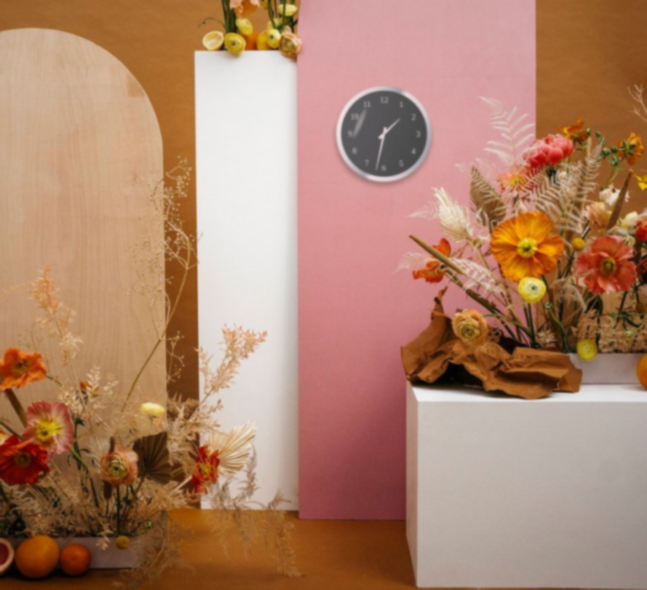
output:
1:32
